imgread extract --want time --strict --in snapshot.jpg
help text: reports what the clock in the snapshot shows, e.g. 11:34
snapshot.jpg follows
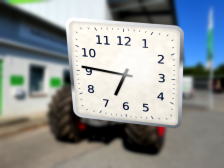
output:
6:46
